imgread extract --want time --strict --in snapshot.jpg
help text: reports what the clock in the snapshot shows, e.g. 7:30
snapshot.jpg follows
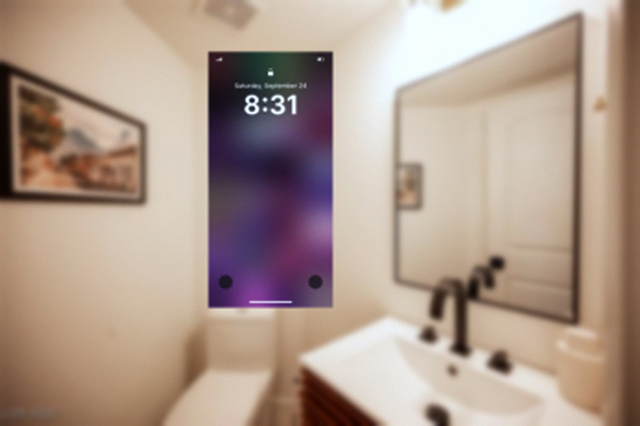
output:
8:31
